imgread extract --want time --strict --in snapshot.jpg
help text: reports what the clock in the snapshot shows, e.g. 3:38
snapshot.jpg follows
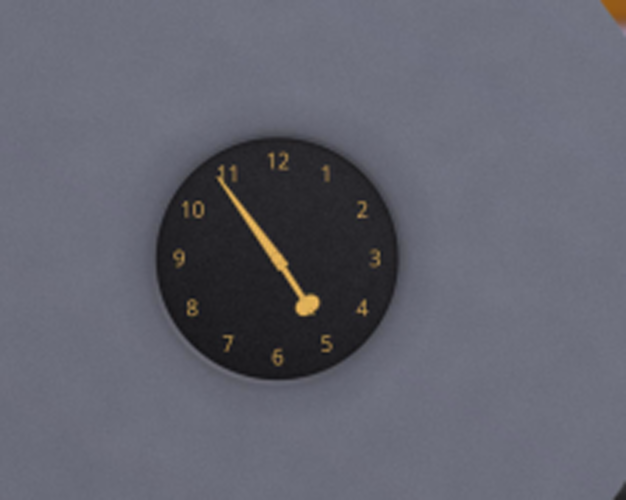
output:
4:54
